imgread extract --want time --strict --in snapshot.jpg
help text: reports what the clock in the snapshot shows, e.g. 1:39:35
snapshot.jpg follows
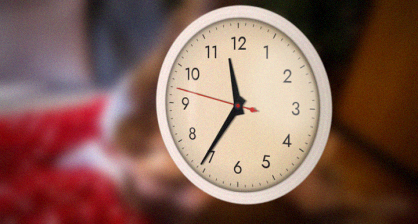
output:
11:35:47
